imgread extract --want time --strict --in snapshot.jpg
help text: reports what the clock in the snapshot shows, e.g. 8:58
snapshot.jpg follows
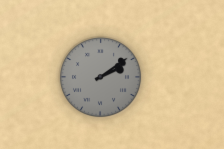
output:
2:09
